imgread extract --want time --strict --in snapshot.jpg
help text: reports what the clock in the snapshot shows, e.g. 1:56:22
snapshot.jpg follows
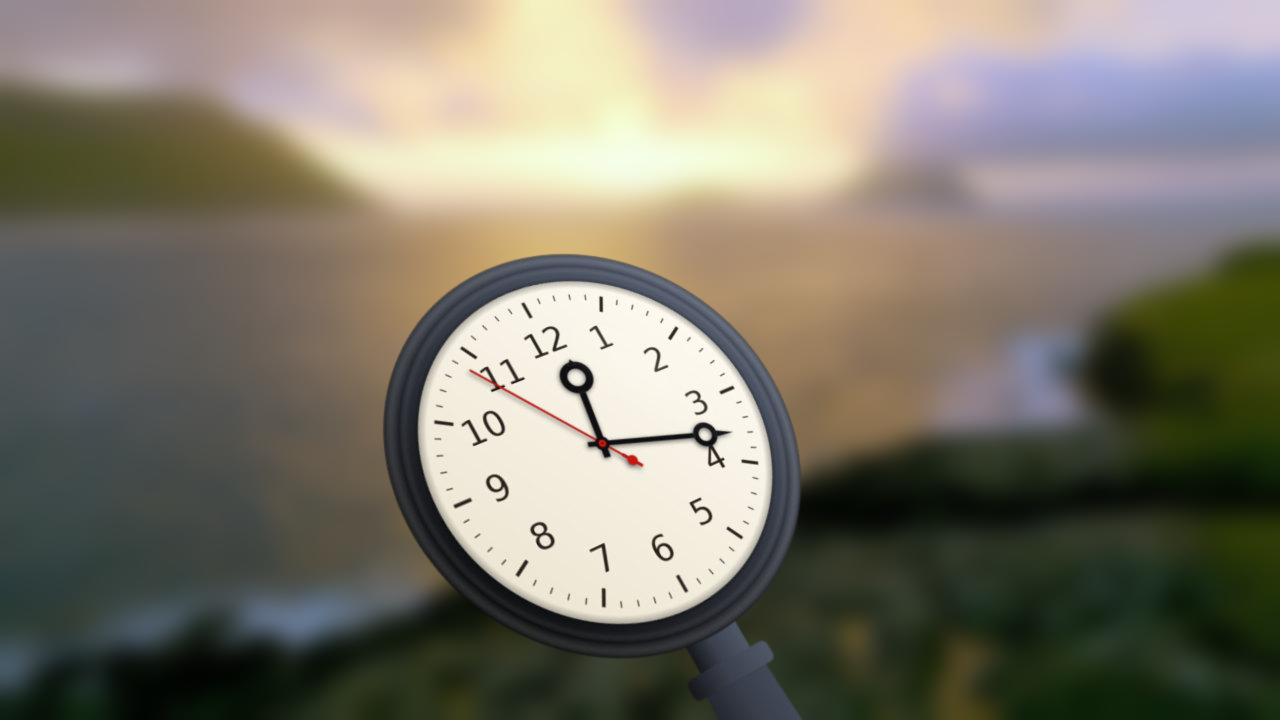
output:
12:17:54
